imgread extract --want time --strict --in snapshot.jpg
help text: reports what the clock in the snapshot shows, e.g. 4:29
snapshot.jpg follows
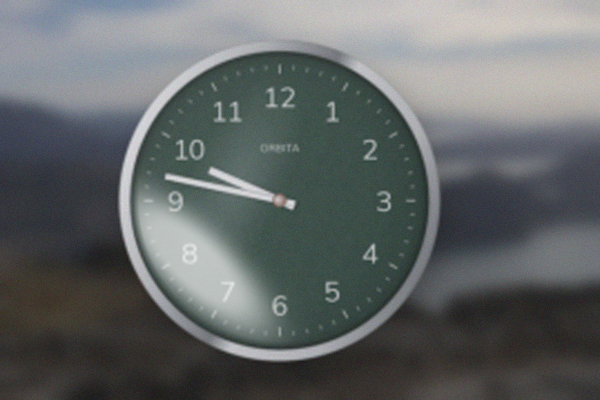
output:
9:47
